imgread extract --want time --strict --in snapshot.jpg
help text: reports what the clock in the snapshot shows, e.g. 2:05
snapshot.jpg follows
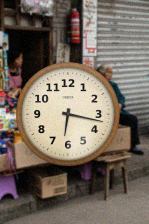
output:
6:17
